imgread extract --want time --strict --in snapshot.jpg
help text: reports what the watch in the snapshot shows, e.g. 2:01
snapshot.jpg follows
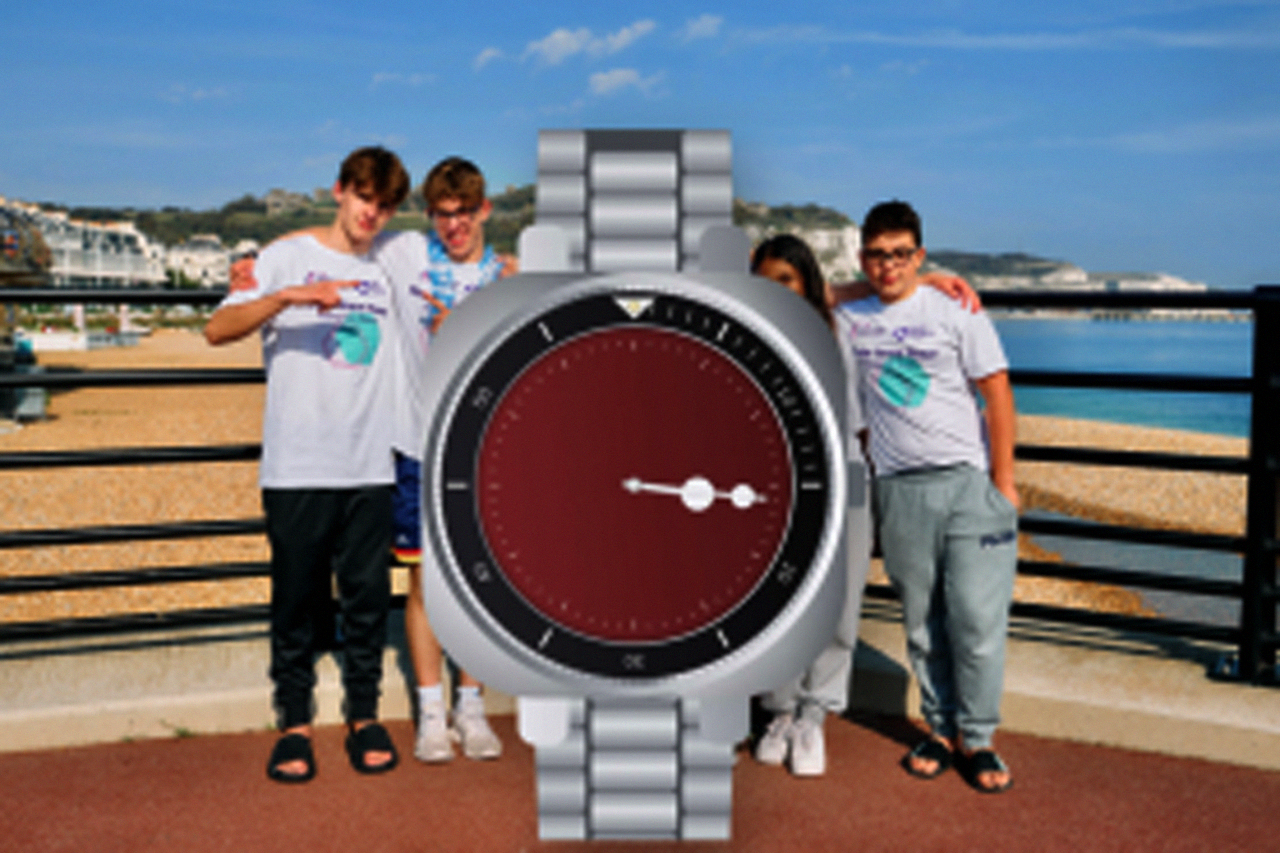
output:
3:16
